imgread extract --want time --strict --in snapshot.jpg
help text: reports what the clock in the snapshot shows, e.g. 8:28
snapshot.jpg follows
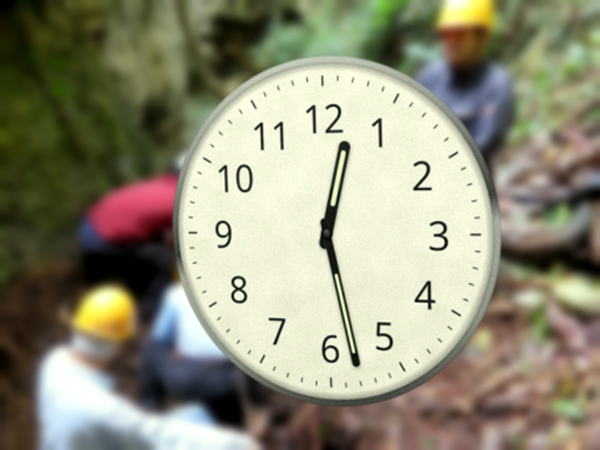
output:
12:28
